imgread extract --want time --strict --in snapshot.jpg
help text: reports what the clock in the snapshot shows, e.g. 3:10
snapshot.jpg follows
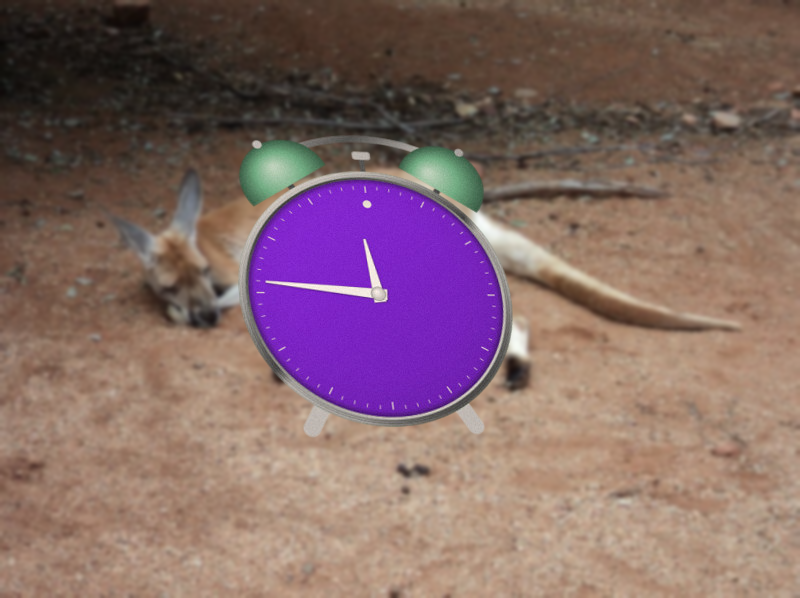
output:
11:46
